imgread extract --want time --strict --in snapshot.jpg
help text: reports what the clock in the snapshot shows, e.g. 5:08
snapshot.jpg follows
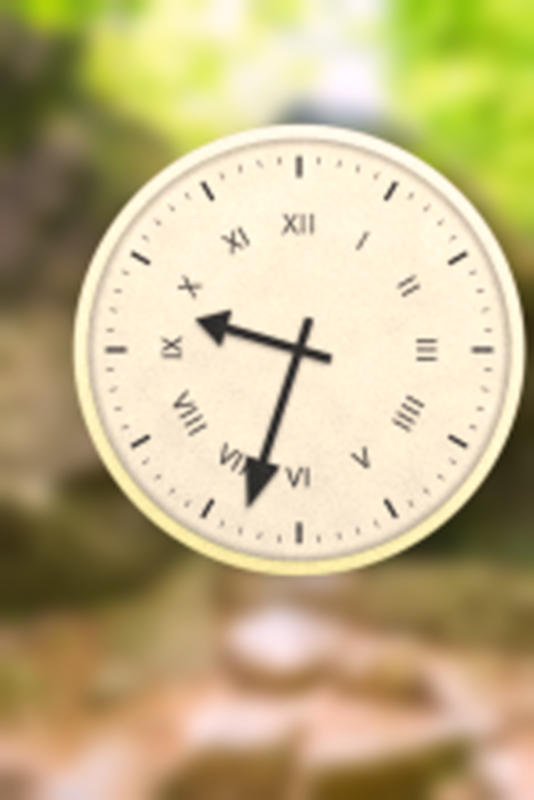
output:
9:33
